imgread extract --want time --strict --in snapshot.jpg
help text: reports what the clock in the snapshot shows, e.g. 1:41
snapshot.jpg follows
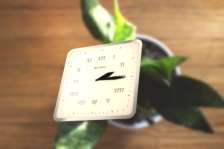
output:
2:15
